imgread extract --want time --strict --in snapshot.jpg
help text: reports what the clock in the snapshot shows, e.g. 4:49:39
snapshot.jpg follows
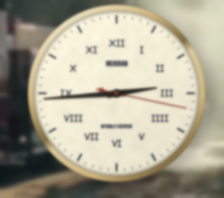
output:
2:44:17
